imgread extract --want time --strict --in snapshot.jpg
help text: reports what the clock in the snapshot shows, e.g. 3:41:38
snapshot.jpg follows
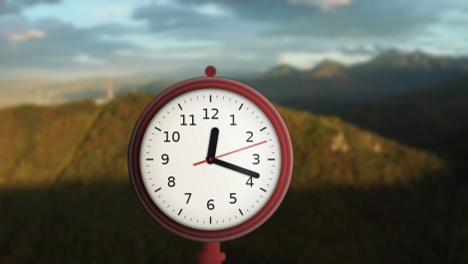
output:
12:18:12
